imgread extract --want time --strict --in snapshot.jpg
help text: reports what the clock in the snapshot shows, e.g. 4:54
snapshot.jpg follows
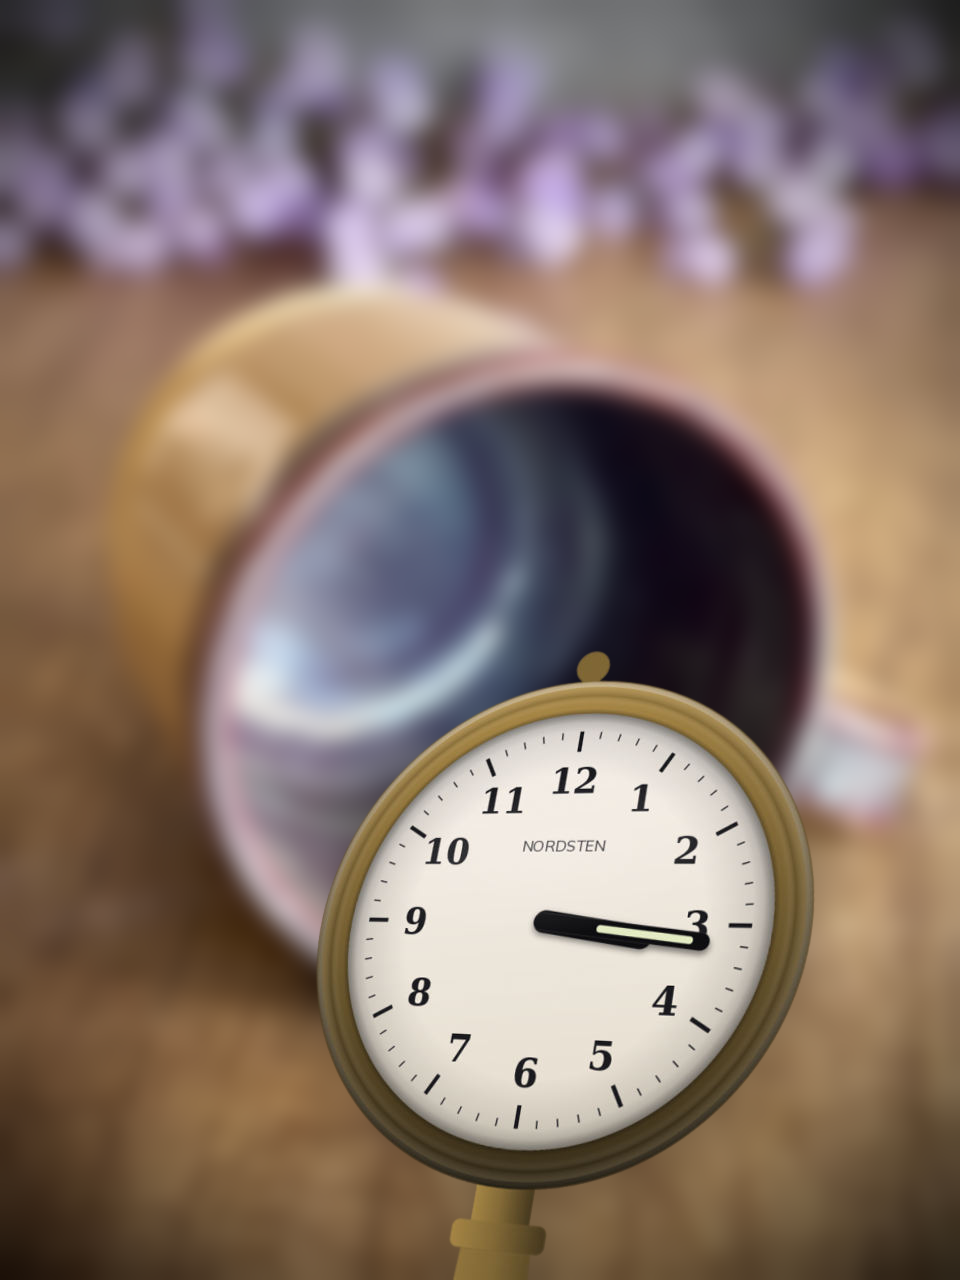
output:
3:16
